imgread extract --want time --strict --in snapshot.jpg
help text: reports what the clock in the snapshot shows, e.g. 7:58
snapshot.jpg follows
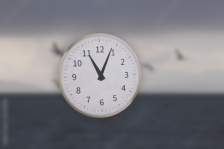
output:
11:04
